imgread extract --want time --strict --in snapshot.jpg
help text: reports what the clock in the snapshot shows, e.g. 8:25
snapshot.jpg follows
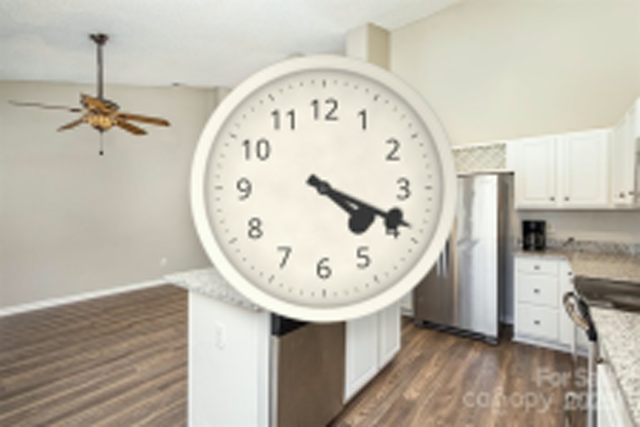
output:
4:19
